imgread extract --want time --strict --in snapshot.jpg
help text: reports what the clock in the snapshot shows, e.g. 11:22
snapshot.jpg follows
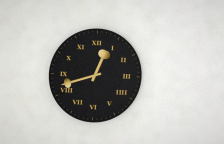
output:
12:42
